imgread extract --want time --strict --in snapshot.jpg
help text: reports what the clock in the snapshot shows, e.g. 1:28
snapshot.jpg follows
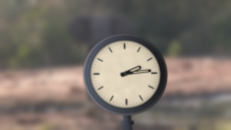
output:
2:14
